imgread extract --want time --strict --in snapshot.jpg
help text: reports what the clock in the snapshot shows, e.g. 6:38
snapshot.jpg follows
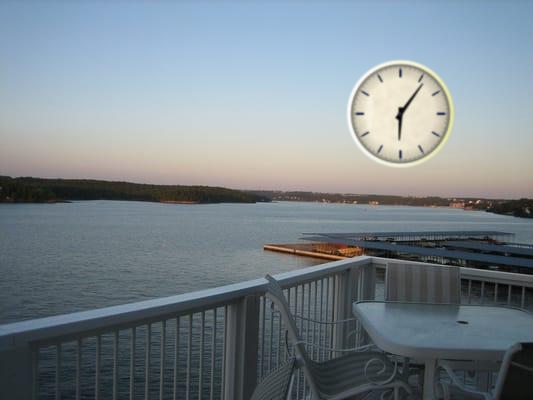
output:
6:06
